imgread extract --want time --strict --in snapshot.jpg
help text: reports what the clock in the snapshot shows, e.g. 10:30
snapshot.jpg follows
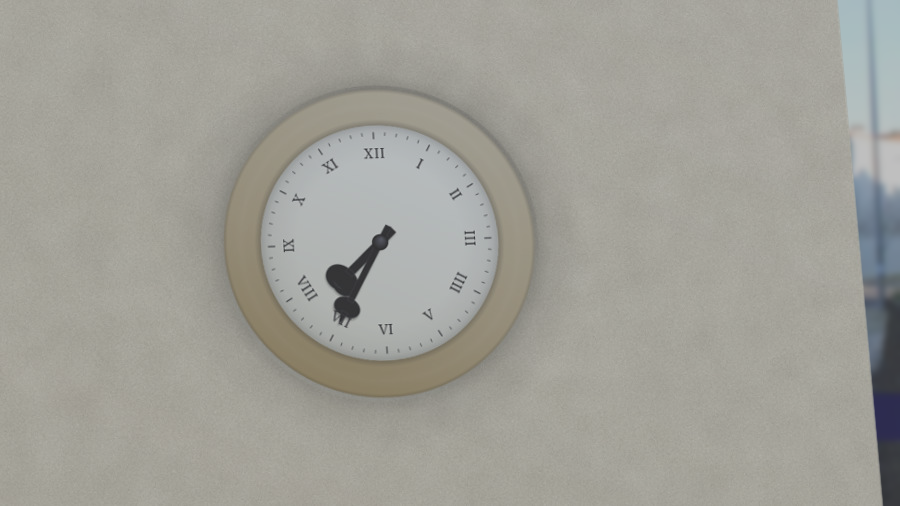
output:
7:35
